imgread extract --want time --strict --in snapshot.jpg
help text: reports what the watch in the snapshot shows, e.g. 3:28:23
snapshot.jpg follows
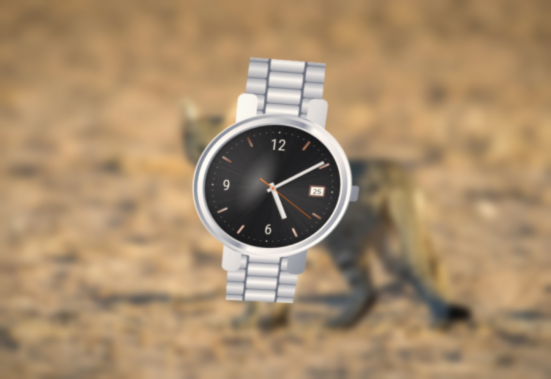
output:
5:09:21
